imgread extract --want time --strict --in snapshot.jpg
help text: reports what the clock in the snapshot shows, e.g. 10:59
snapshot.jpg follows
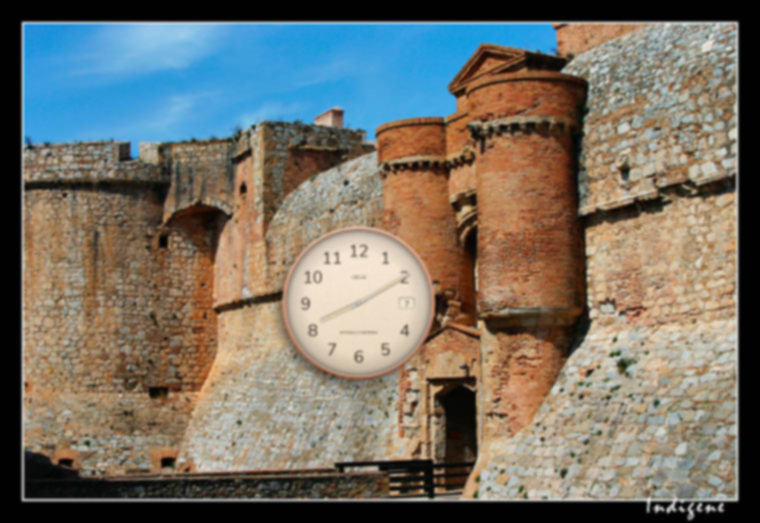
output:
8:10
